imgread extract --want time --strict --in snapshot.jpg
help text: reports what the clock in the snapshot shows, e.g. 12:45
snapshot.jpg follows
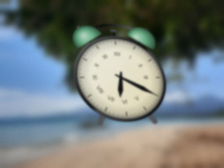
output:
6:20
